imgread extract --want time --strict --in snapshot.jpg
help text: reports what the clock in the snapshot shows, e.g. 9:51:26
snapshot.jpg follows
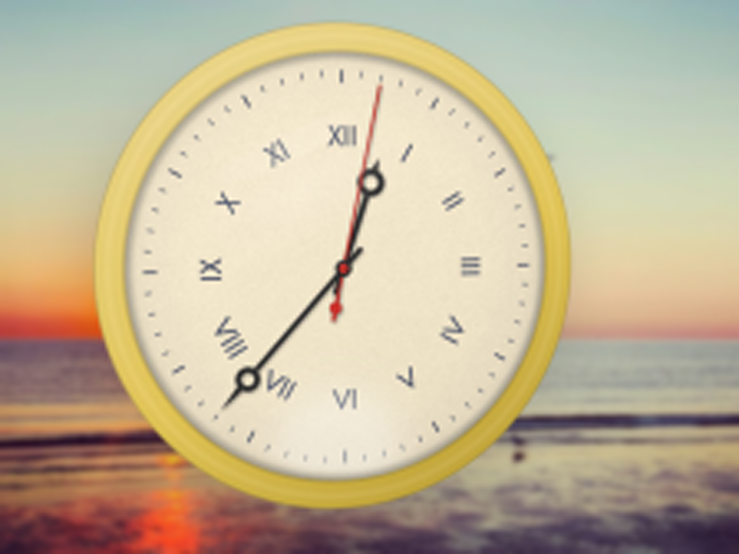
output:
12:37:02
